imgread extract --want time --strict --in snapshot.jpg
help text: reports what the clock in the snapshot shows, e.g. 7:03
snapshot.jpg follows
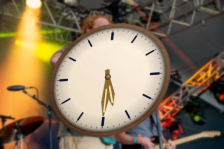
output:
5:30
